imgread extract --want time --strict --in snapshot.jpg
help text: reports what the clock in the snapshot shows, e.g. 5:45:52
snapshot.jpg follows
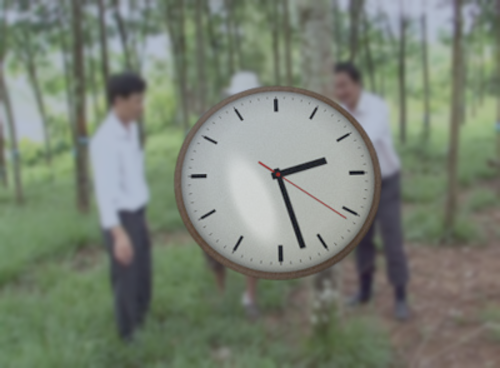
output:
2:27:21
